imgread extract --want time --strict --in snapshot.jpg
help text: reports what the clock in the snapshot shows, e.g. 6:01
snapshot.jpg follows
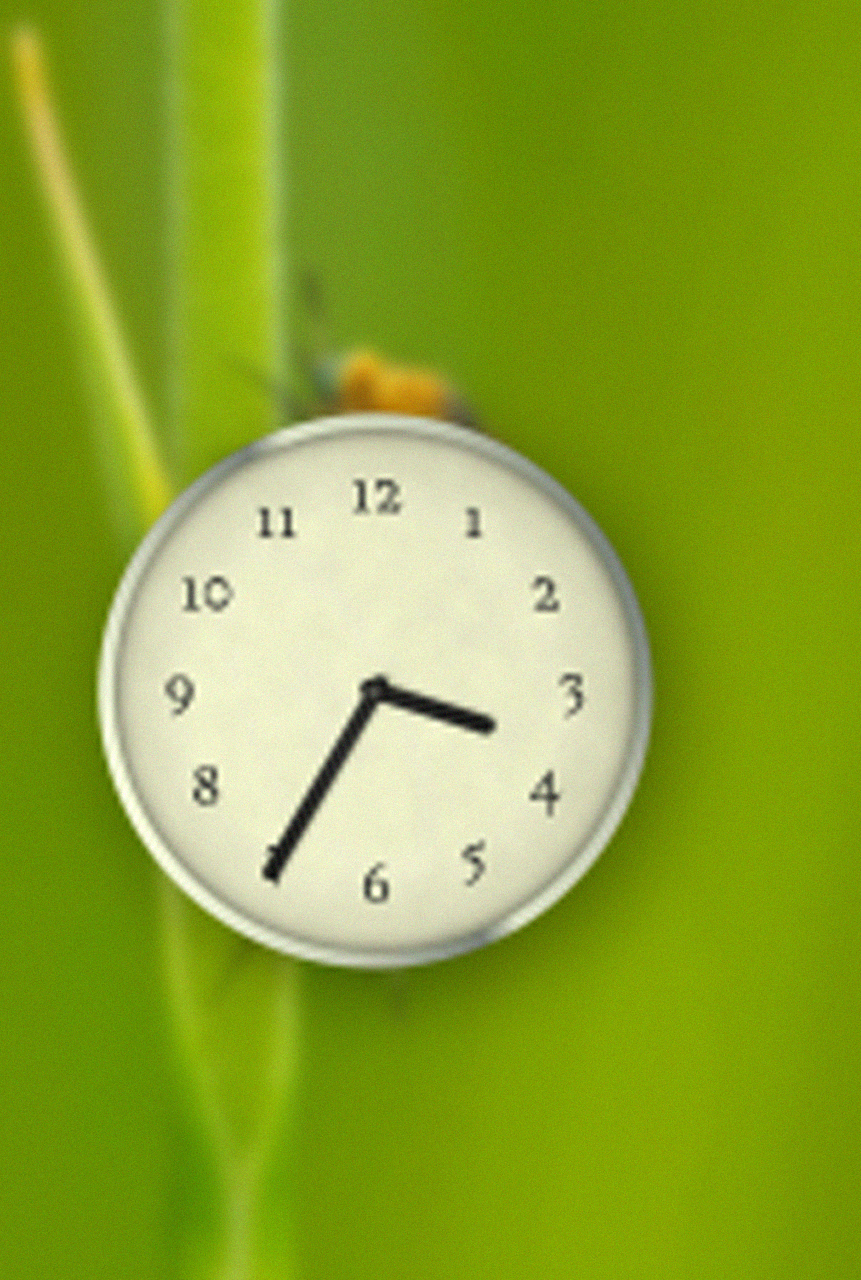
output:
3:35
